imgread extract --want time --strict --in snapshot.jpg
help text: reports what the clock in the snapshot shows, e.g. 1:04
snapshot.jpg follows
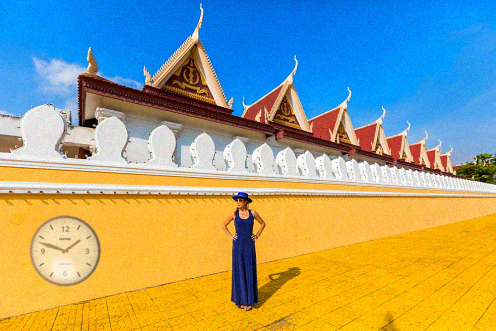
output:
1:48
